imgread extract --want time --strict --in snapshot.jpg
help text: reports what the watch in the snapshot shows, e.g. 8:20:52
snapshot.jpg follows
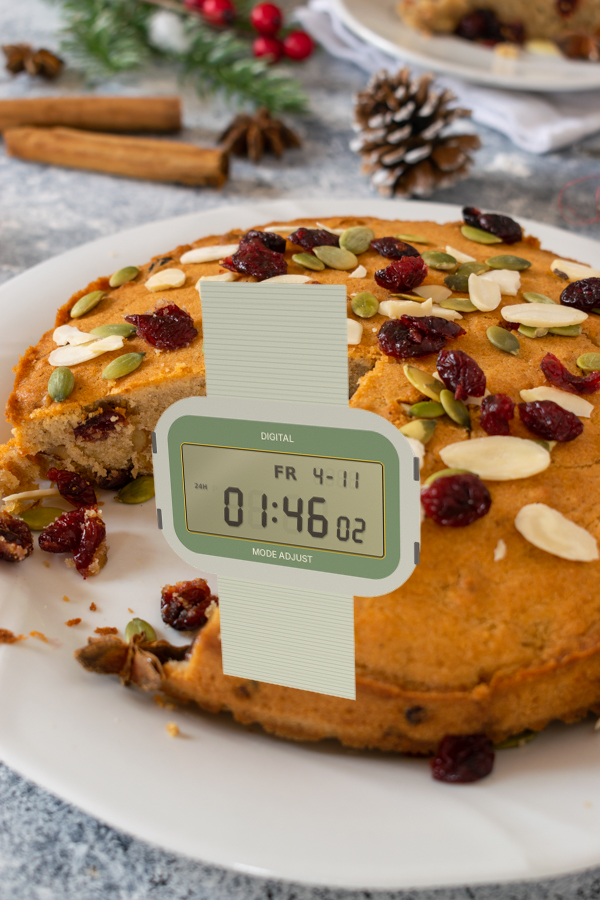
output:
1:46:02
